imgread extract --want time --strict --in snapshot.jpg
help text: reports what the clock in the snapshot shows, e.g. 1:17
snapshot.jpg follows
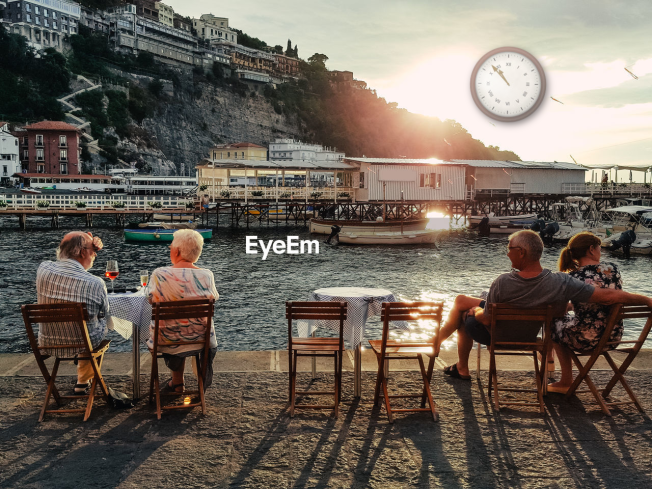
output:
10:53
